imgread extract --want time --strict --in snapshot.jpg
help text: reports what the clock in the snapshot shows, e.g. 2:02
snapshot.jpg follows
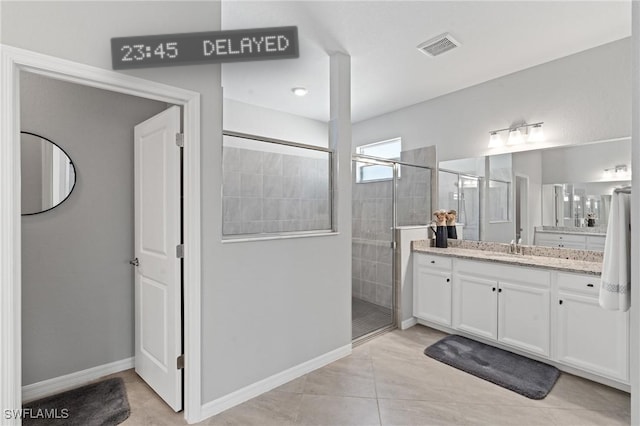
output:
23:45
